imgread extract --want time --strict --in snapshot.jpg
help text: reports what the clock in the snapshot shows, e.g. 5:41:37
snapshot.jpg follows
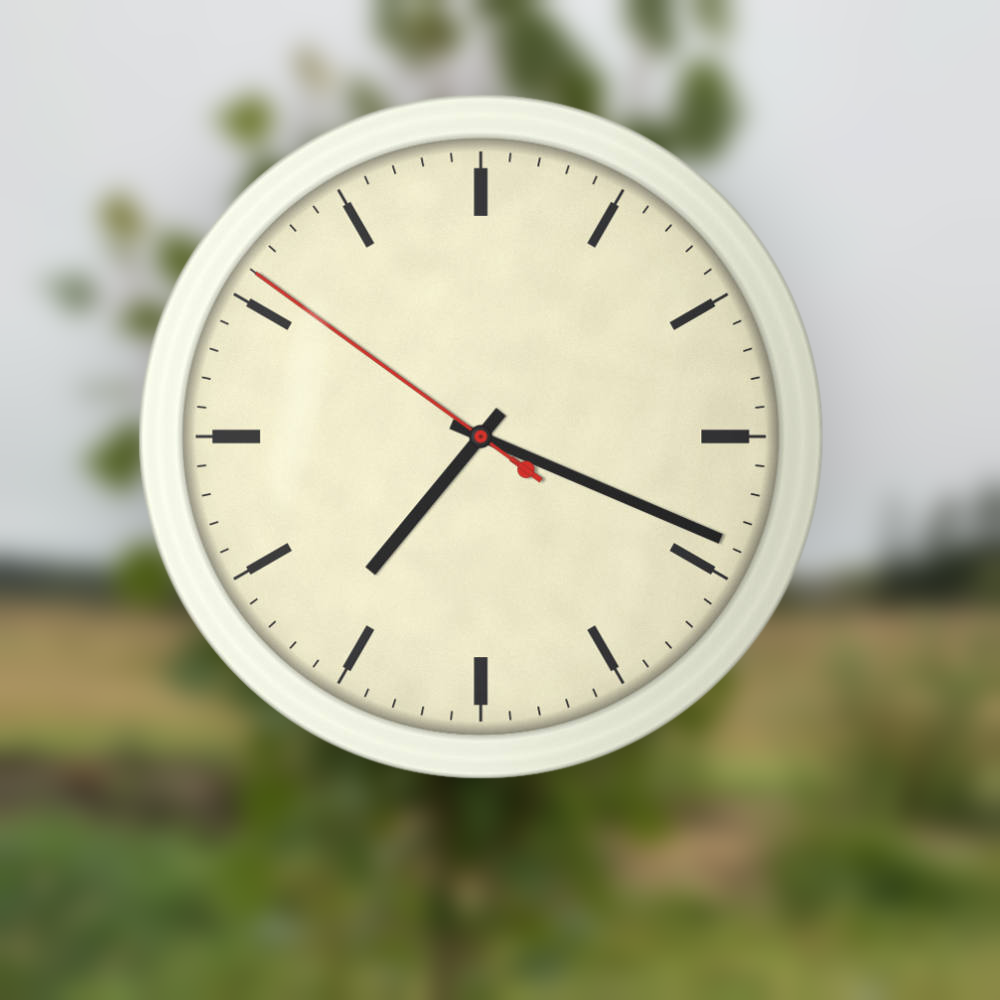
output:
7:18:51
